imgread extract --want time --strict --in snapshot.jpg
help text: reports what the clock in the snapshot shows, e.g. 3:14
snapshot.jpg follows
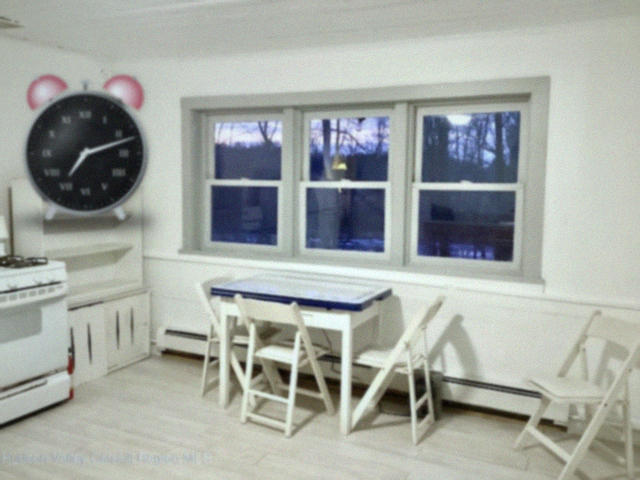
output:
7:12
